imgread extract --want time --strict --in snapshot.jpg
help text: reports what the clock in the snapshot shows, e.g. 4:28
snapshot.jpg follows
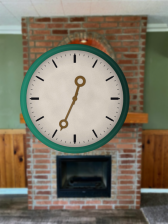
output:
12:34
